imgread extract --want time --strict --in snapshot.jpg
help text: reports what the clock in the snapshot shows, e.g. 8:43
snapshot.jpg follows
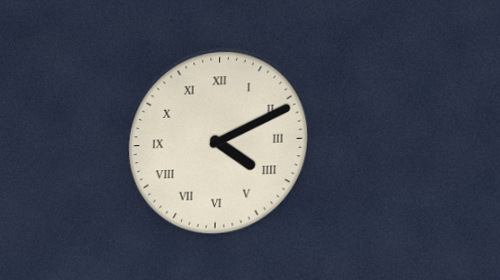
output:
4:11
